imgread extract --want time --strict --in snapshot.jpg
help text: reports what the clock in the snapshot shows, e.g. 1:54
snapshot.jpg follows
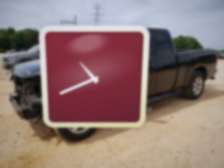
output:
10:41
